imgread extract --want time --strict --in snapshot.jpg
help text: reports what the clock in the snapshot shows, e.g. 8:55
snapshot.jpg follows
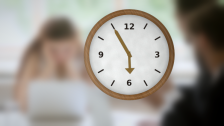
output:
5:55
